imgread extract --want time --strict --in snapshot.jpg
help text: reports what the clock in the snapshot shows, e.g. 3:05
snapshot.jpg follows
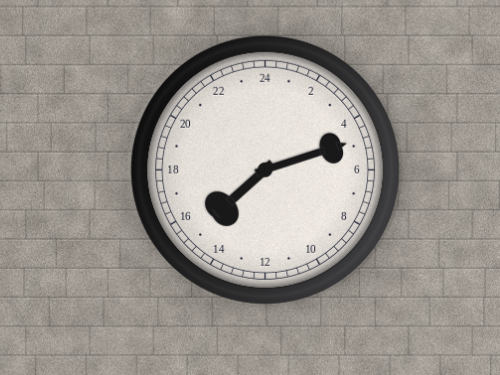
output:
15:12
